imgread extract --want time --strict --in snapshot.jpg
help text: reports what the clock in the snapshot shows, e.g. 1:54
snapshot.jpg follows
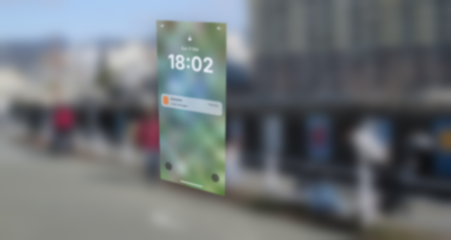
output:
18:02
